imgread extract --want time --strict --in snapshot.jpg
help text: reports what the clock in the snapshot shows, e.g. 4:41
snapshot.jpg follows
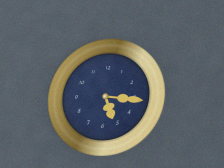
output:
5:16
